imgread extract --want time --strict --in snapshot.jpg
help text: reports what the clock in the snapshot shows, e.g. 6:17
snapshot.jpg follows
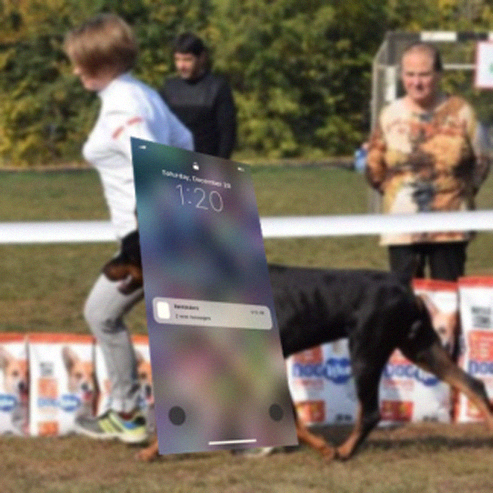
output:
1:20
